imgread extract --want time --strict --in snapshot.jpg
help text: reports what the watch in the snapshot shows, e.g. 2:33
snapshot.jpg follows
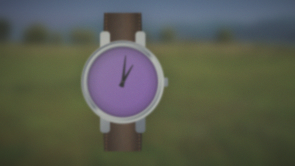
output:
1:01
